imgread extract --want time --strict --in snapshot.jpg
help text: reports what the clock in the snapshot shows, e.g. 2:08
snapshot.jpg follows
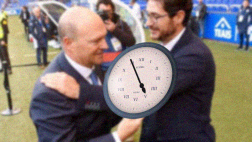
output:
4:55
